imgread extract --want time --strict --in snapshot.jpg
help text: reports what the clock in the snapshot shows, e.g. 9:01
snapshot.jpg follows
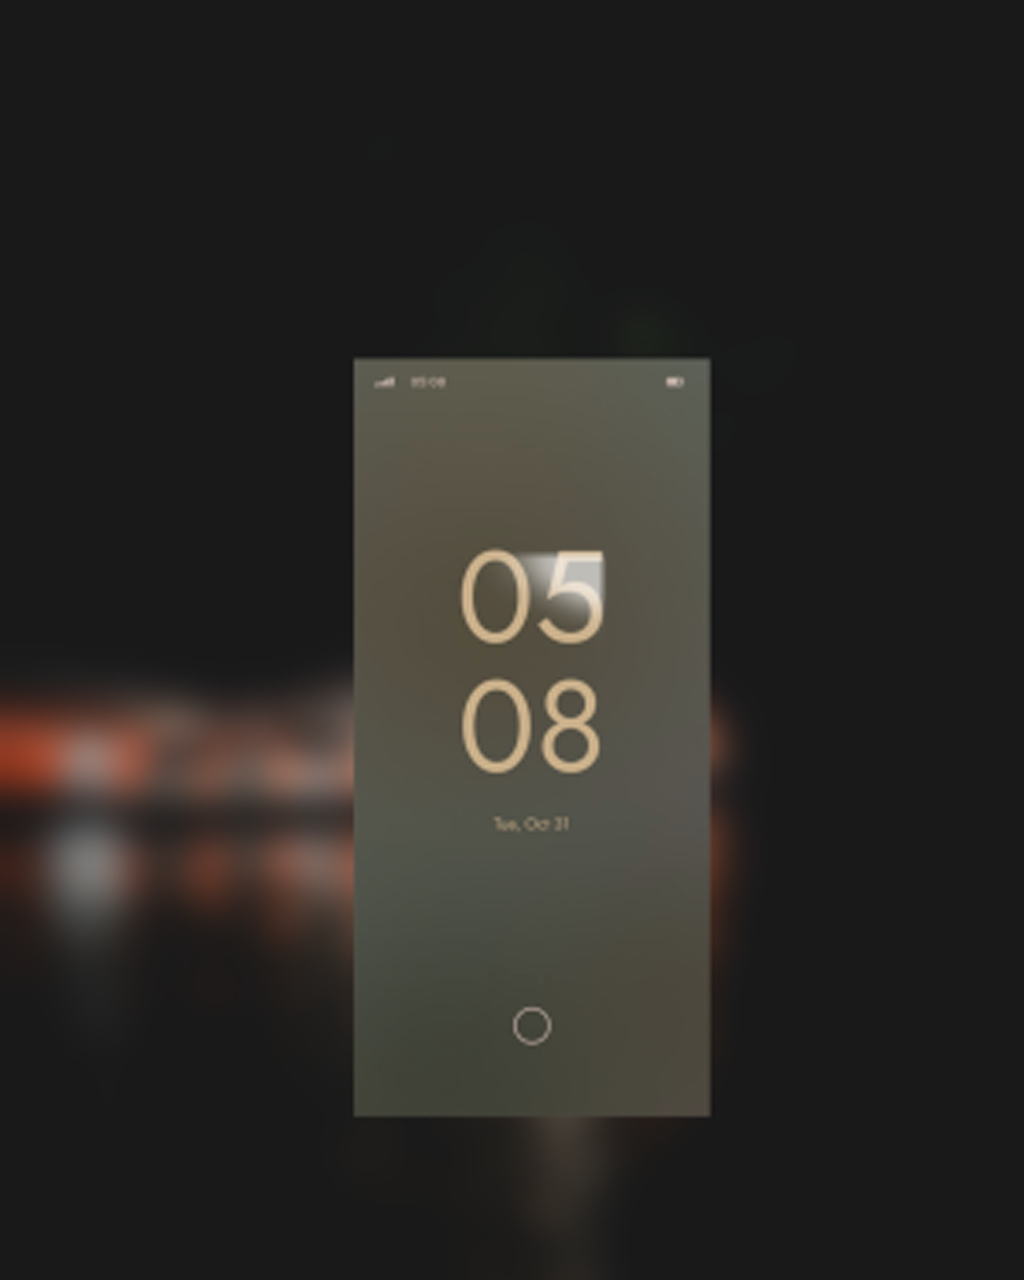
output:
5:08
